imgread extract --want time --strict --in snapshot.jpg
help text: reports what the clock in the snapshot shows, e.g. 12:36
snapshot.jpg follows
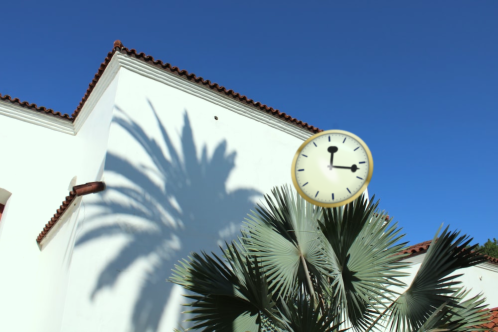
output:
12:17
